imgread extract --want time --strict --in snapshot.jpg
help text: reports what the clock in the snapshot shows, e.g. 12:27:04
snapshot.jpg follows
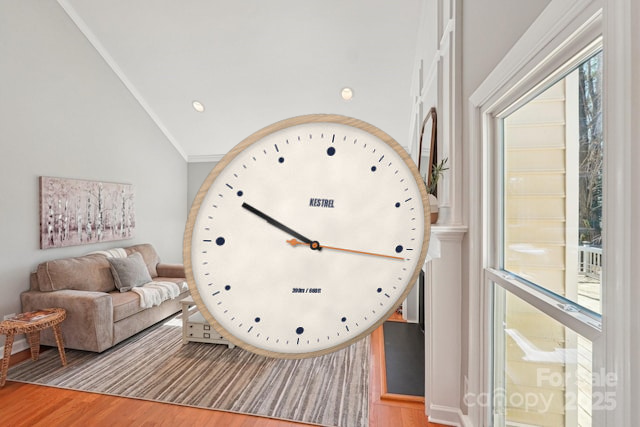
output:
9:49:16
